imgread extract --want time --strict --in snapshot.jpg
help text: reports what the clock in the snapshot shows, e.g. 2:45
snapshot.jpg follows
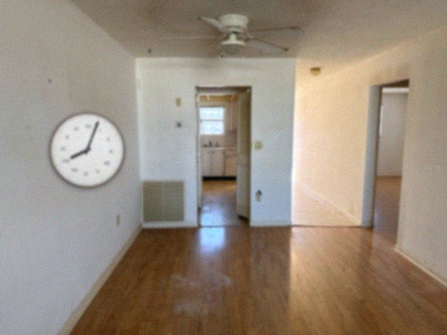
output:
8:03
